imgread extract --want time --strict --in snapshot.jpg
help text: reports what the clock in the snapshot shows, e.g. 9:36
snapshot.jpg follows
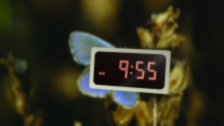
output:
9:55
